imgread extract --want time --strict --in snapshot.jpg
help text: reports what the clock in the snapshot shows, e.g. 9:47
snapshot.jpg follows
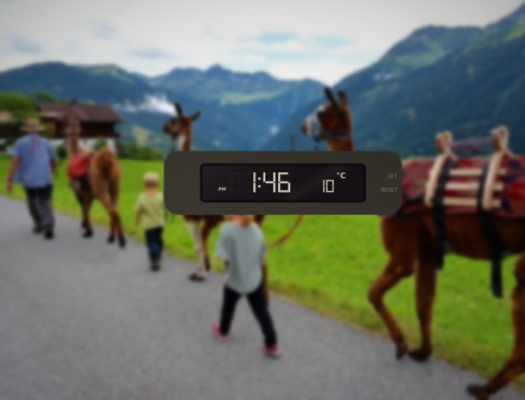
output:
1:46
